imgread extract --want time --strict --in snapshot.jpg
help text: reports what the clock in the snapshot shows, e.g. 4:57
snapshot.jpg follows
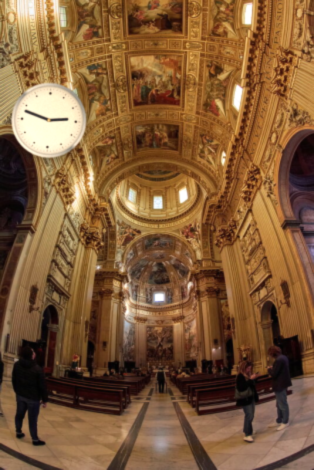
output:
2:48
